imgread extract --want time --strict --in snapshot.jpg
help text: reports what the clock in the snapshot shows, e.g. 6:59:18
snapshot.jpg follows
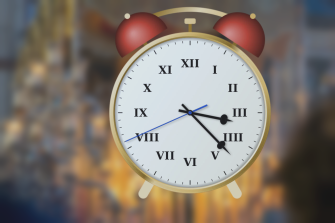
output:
3:22:41
